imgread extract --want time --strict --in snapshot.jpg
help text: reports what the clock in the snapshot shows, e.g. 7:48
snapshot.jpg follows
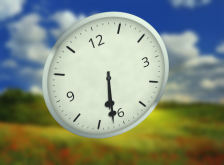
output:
6:32
